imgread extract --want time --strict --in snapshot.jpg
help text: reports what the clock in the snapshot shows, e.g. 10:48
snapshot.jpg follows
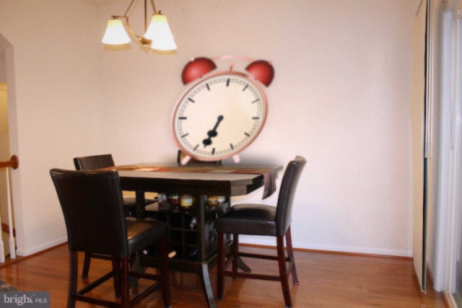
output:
6:33
